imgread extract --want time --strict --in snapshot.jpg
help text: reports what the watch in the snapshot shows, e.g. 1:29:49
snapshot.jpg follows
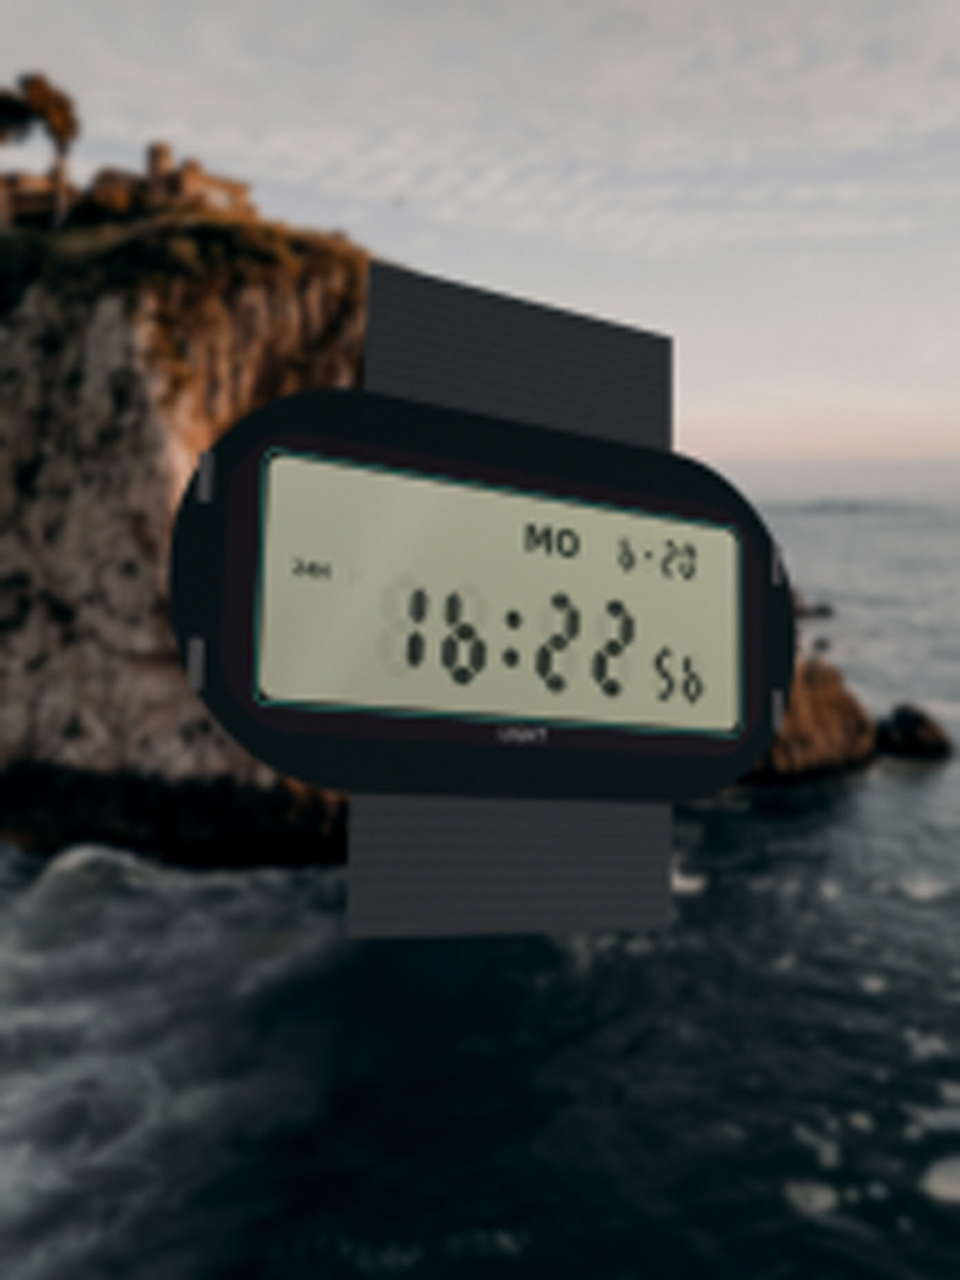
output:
16:22:56
